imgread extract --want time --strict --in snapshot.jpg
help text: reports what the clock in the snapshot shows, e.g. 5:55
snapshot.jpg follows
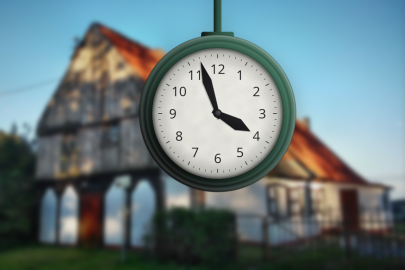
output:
3:57
